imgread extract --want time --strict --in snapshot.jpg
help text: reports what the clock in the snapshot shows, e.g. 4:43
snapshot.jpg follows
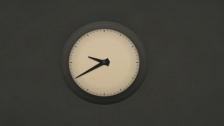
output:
9:40
